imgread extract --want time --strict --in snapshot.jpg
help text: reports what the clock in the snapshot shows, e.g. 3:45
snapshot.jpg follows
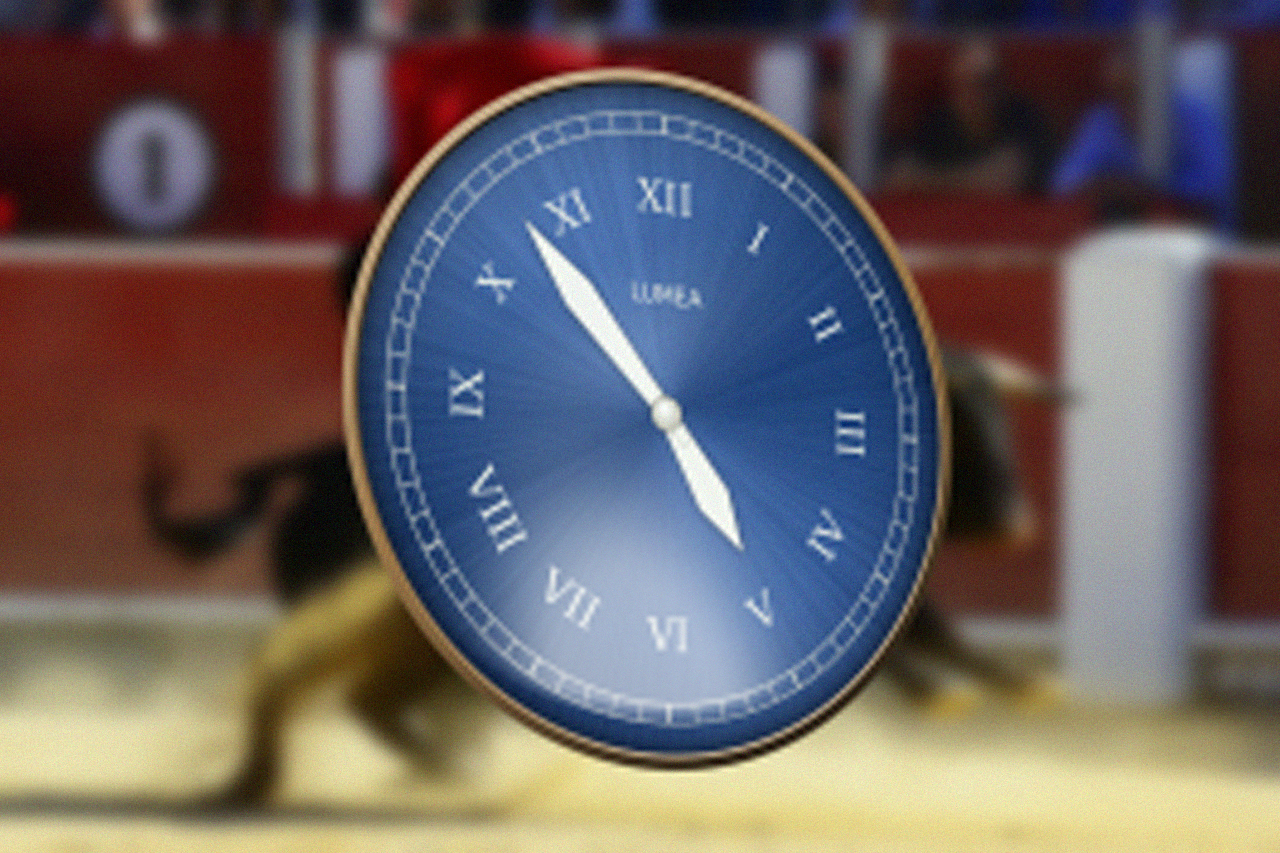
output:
4:53
